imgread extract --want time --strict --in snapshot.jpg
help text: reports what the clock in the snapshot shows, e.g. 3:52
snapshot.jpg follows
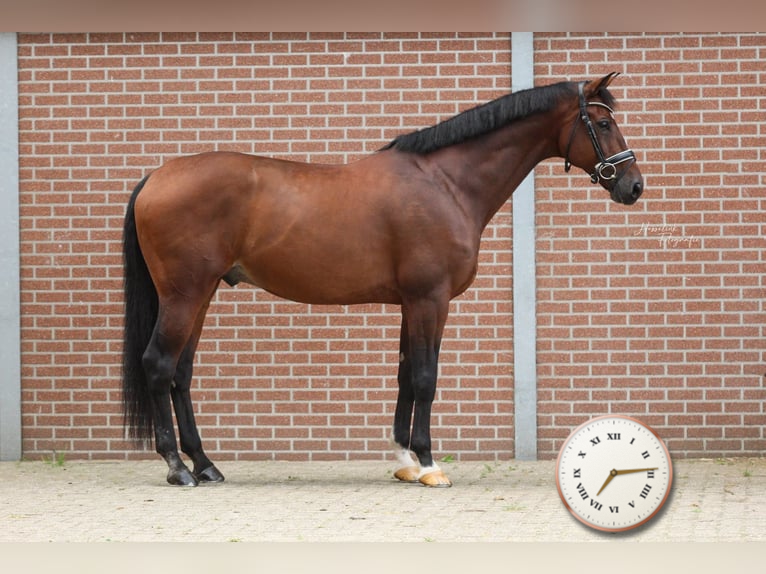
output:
7:14
